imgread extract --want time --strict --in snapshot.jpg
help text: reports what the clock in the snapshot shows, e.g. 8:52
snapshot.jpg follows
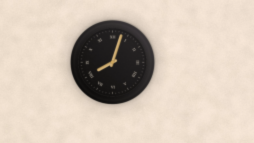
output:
8:03
